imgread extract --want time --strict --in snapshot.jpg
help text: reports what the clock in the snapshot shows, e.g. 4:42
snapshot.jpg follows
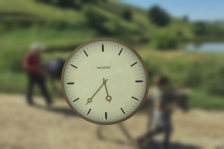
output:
5:37
